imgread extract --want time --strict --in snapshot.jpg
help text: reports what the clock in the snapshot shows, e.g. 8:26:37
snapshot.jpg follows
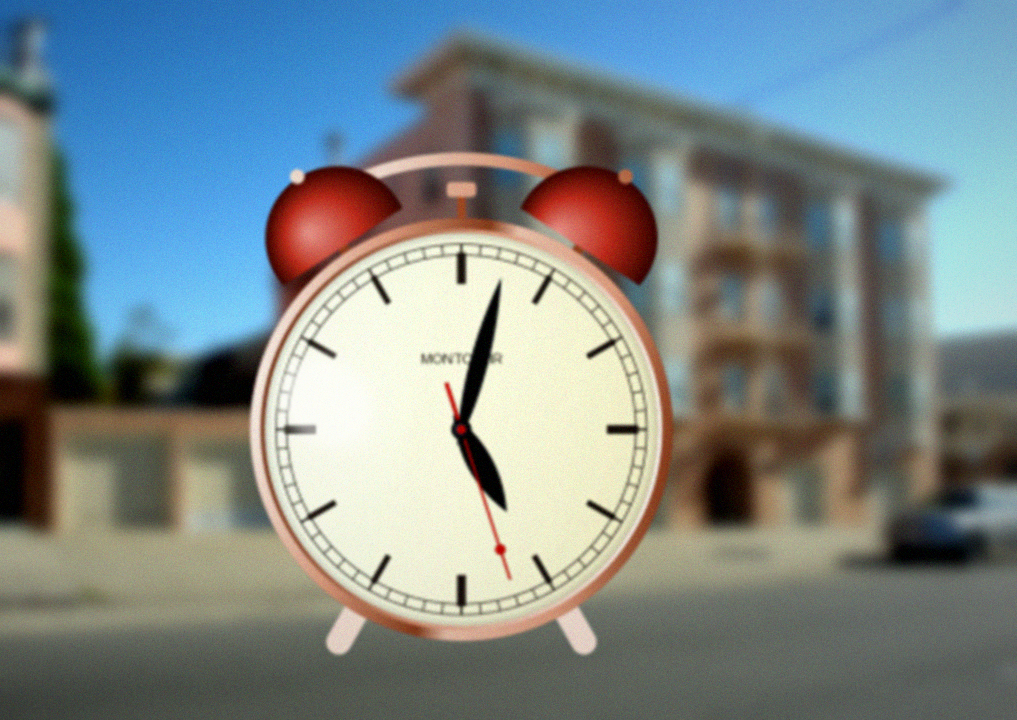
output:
5:02:27
